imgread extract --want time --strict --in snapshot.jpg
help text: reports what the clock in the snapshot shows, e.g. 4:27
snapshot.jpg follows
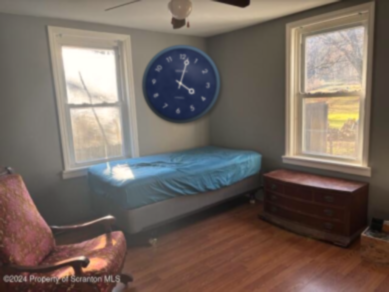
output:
4:02
